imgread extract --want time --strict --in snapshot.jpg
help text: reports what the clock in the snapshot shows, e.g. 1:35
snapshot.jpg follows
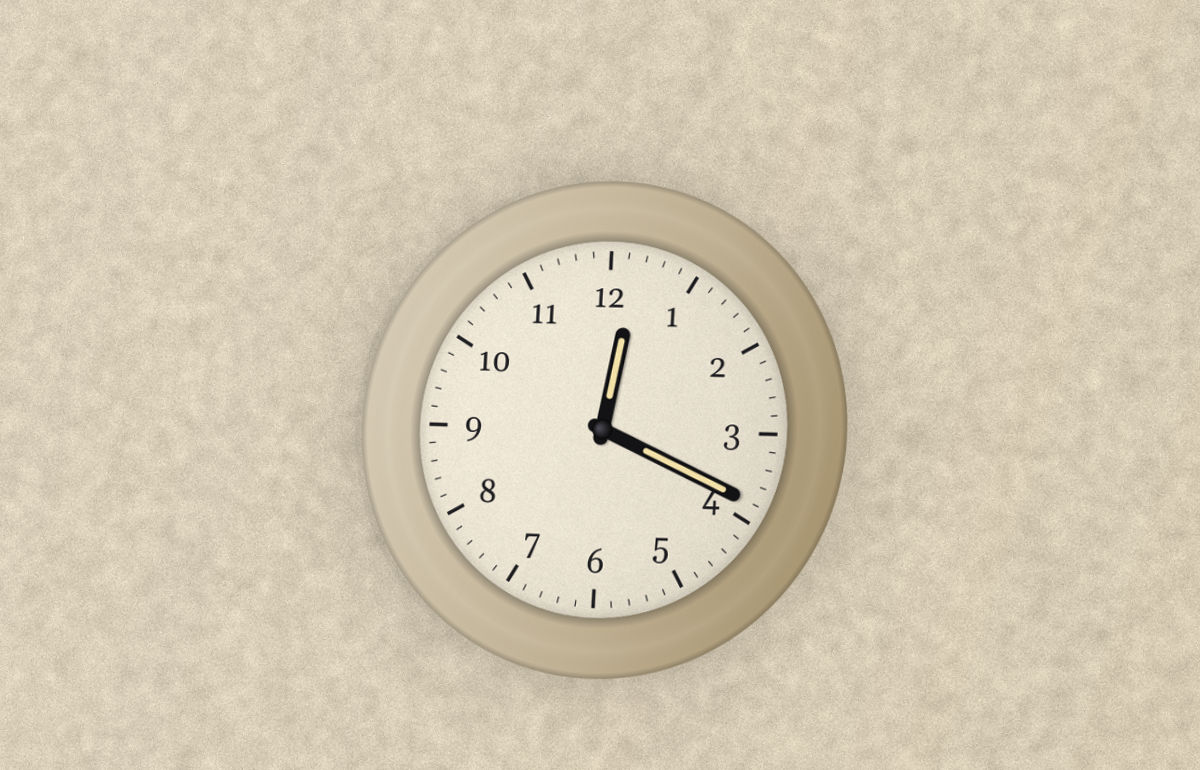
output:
12:19
